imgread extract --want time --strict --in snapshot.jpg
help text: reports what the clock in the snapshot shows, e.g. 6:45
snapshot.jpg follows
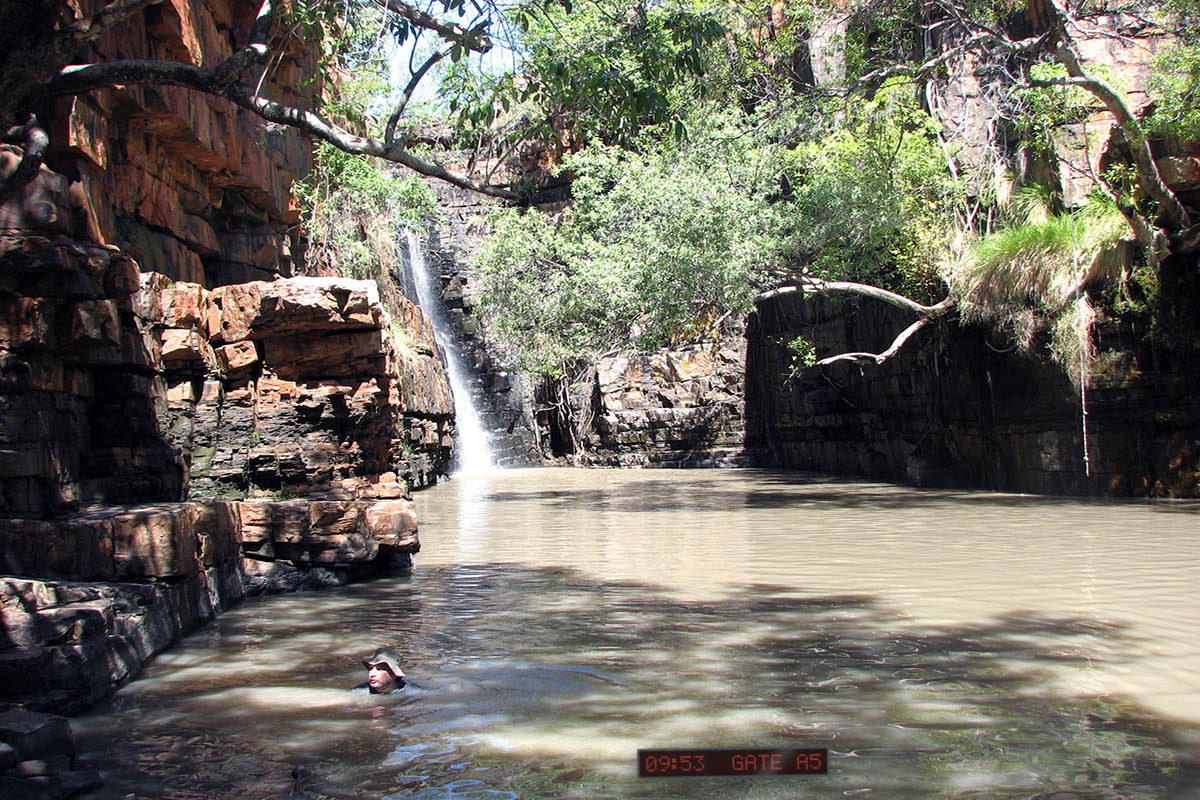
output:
9:53
